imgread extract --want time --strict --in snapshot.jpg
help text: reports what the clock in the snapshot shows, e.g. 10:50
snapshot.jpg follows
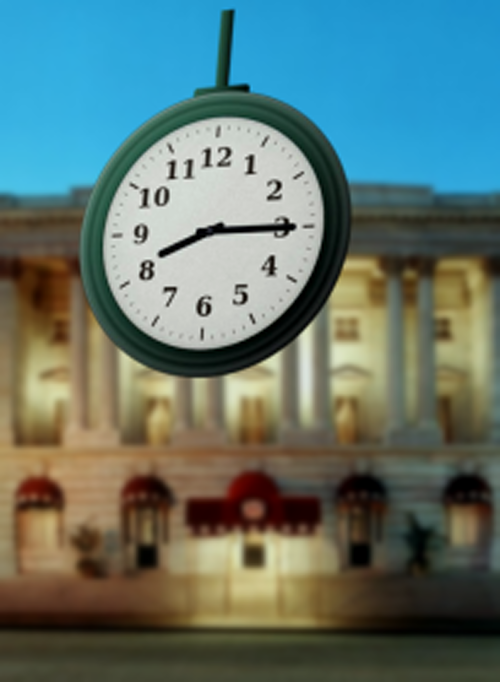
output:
8:15
